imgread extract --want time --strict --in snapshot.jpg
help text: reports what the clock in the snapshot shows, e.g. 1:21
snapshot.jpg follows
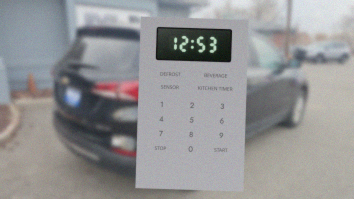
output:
12:53
